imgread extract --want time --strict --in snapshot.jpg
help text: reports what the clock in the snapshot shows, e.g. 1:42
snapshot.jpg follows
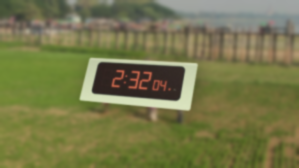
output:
2:32
